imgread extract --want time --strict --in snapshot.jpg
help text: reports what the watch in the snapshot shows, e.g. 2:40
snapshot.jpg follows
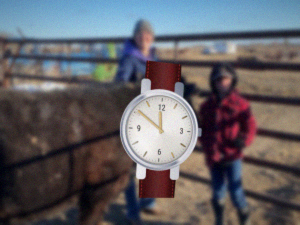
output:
11:51
